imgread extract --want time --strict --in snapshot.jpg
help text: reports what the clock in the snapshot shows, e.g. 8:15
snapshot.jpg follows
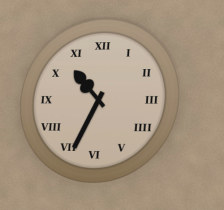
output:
10:34
